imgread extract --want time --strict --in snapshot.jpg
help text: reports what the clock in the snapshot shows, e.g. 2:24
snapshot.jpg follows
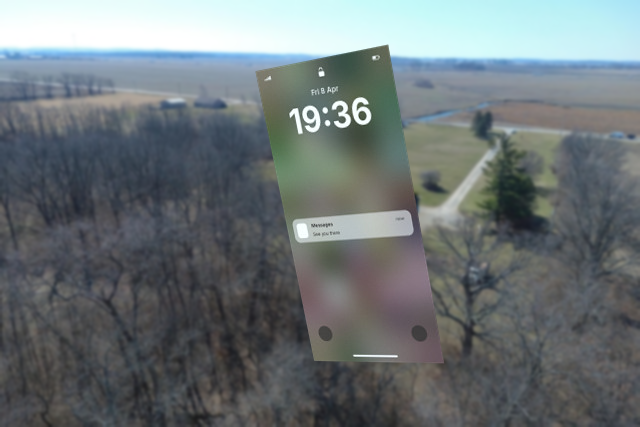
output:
19:36
